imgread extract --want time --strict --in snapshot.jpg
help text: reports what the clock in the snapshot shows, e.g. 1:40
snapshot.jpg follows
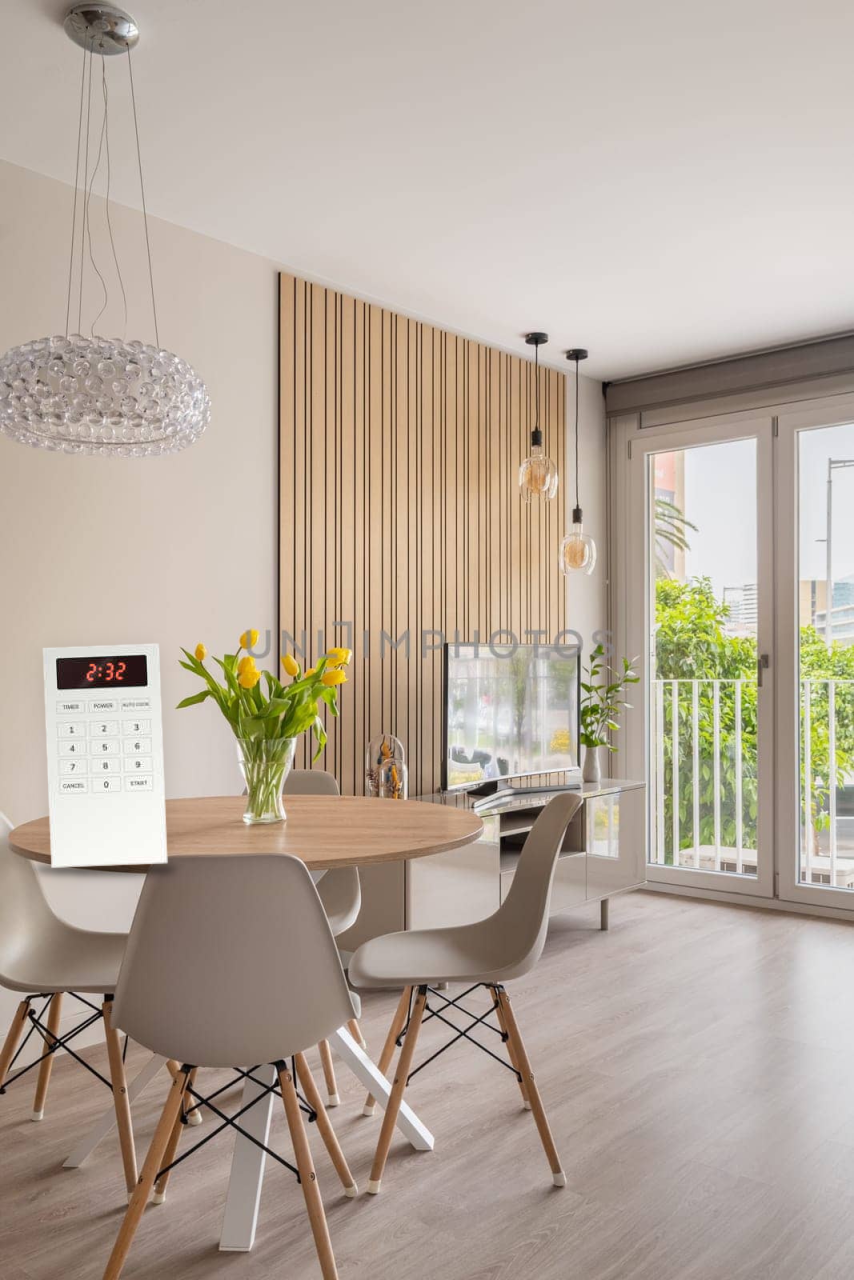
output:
2:32
